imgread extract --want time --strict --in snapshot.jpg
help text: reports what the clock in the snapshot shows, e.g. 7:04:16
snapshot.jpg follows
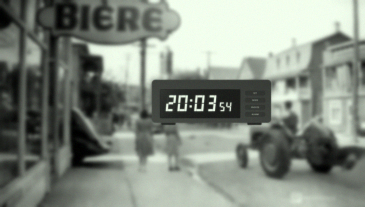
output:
20:03:54
